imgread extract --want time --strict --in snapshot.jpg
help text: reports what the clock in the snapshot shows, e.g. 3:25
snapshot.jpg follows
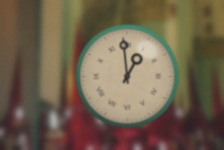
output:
12:59
